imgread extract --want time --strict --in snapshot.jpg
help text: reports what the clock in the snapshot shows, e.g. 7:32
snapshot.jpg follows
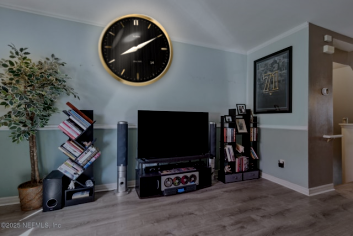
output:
8:10
